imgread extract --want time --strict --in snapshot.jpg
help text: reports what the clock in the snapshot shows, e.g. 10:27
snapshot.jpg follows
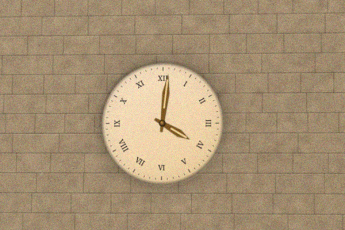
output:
4:01
